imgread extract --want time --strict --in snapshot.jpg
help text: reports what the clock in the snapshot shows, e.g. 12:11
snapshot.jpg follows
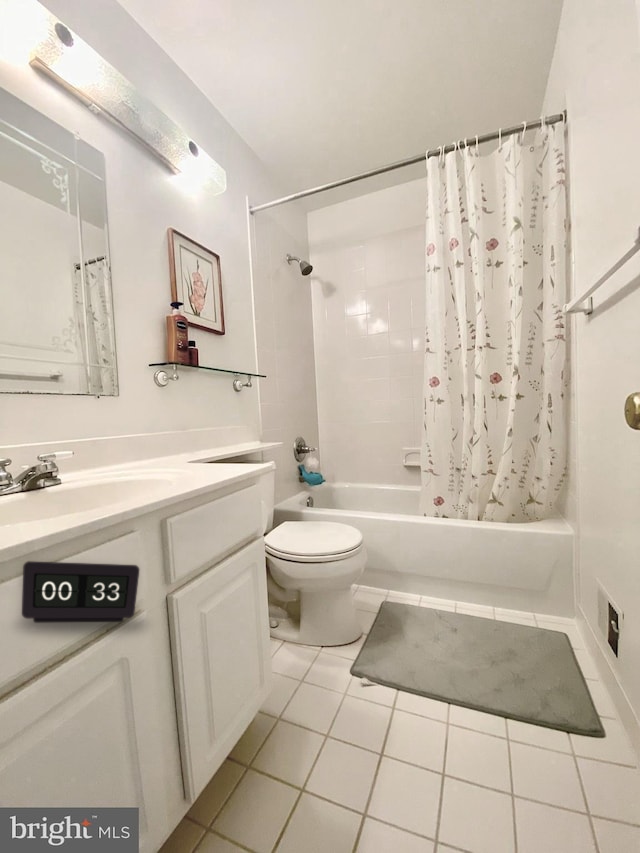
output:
0:33
